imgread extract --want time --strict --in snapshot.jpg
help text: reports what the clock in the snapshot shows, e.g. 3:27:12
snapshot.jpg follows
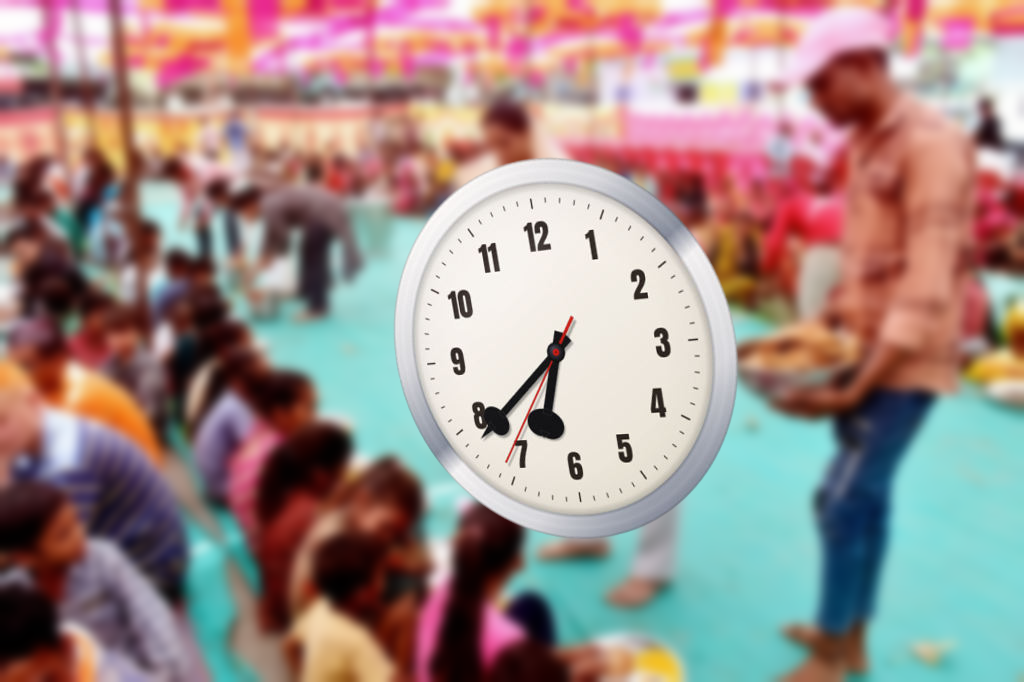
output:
6:38:36
